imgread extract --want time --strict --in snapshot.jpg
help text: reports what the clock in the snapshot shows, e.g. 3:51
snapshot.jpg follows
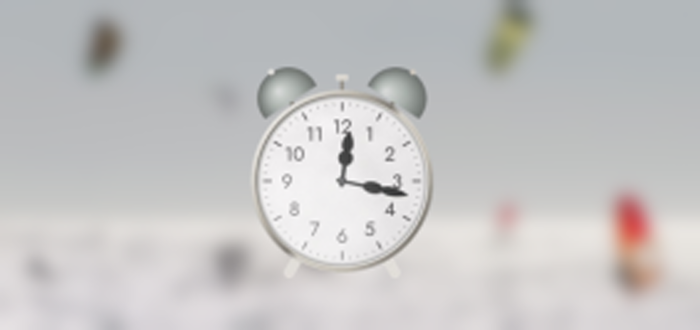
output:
12:17
